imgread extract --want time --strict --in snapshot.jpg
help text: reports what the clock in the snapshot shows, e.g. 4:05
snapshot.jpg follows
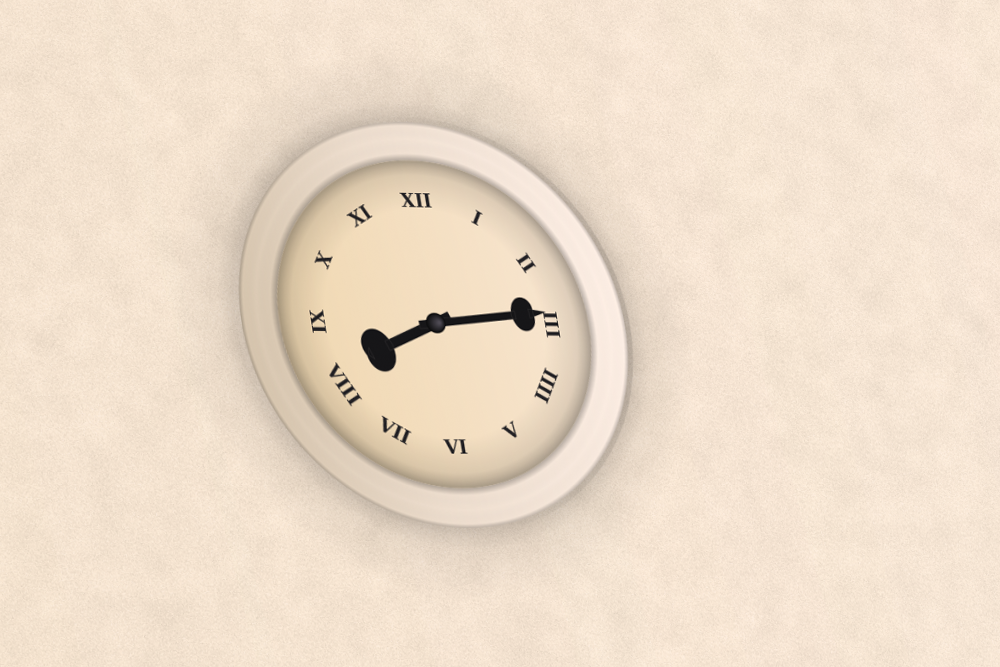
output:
8:14
